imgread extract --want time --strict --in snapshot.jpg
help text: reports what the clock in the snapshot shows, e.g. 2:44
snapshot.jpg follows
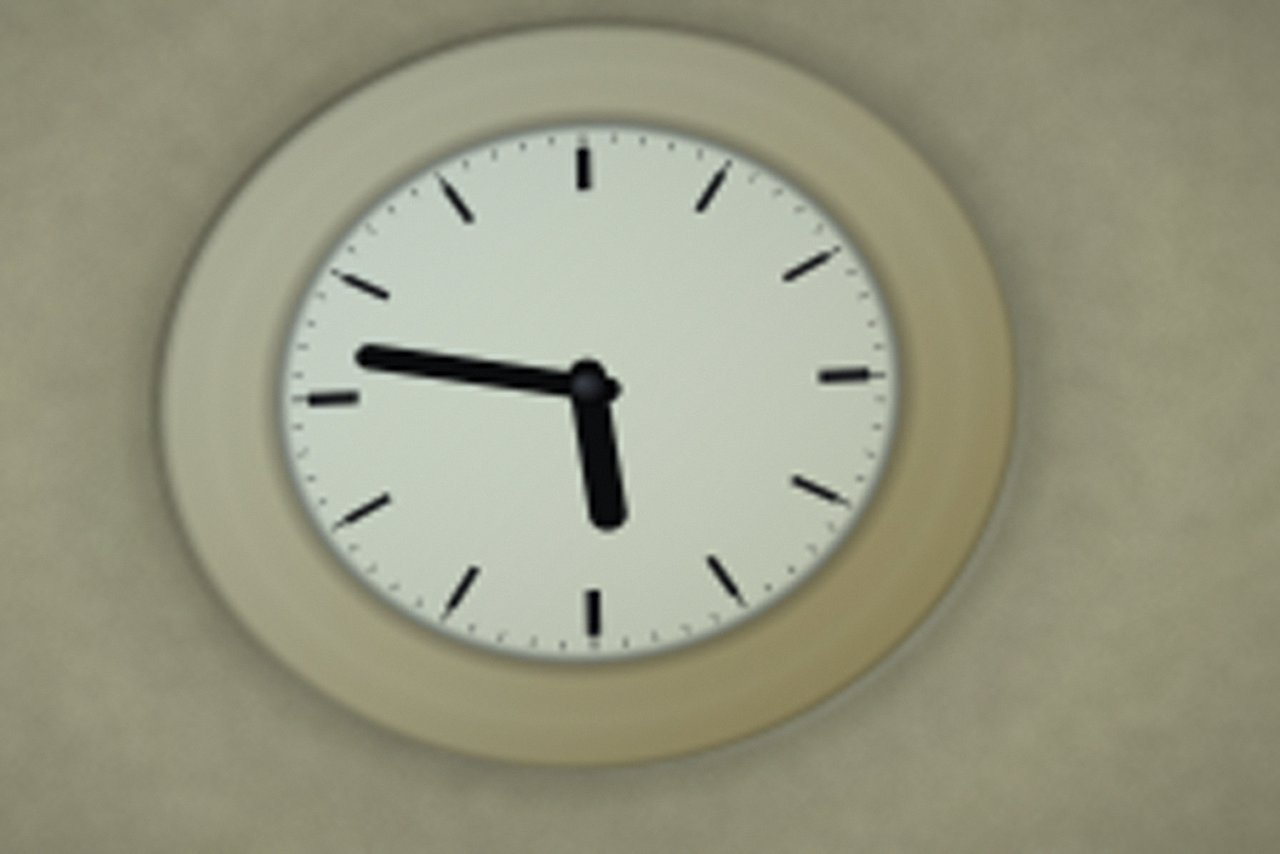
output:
5:47
